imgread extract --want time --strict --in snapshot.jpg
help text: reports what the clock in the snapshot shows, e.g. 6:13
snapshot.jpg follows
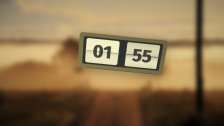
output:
1:55
